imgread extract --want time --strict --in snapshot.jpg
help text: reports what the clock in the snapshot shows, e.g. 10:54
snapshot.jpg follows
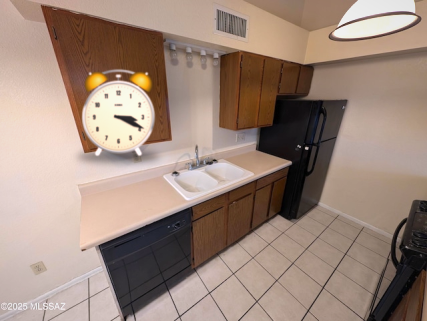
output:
3:19
